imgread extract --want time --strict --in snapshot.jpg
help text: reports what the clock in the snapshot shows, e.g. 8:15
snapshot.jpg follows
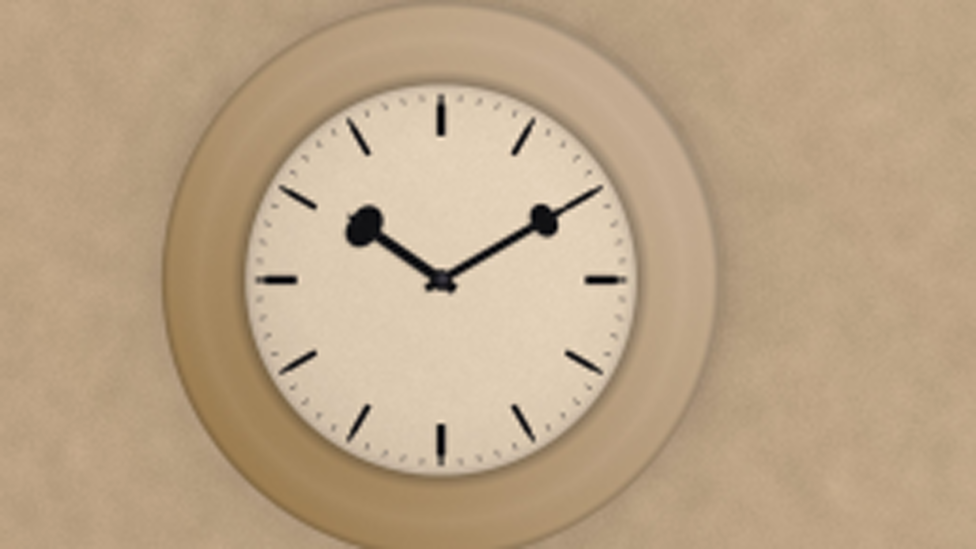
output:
10:10
